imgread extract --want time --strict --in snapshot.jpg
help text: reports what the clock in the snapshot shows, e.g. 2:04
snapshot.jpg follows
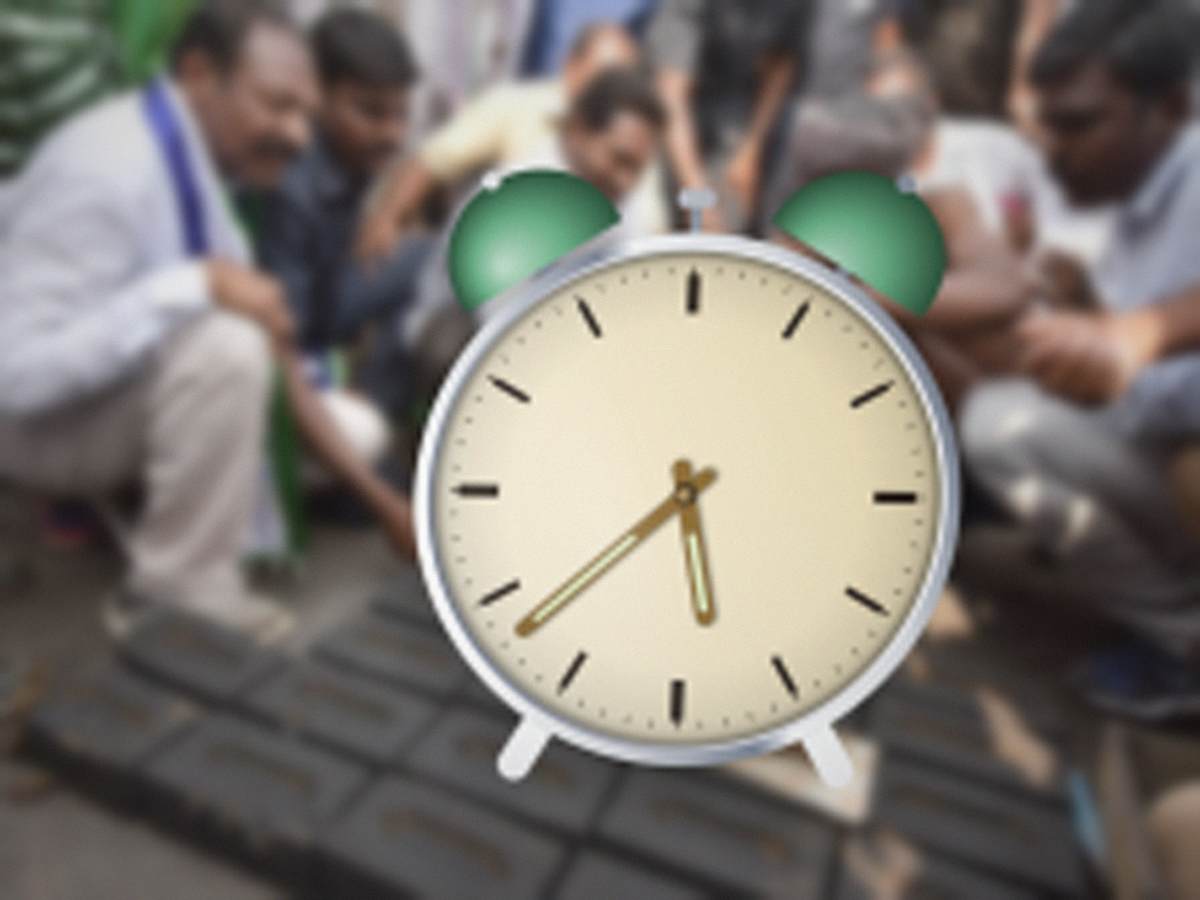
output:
5:38
